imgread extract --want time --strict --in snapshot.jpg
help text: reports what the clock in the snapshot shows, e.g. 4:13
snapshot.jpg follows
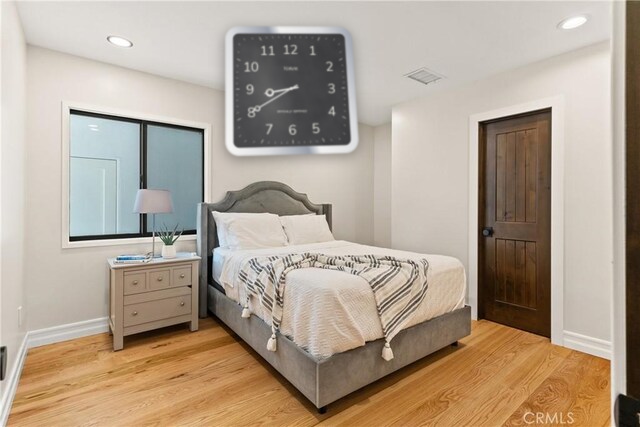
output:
8:40
